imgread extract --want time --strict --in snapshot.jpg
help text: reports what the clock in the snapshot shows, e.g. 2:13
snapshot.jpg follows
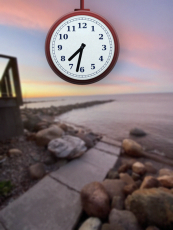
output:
7:32
